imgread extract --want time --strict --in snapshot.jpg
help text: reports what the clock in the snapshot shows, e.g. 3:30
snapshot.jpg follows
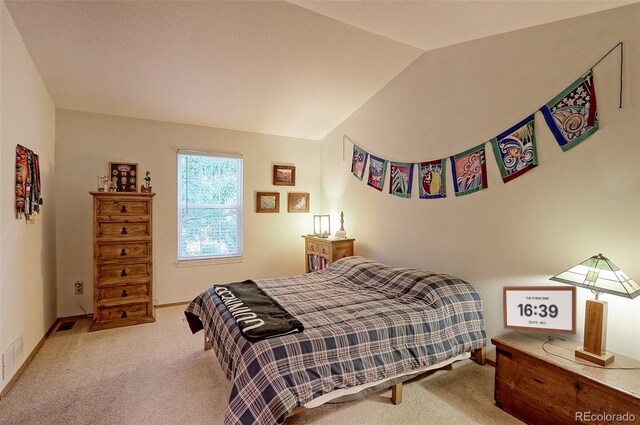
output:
16:39
